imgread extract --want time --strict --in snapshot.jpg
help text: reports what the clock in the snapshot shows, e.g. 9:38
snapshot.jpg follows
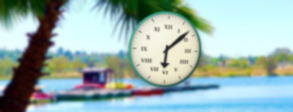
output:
6:08
